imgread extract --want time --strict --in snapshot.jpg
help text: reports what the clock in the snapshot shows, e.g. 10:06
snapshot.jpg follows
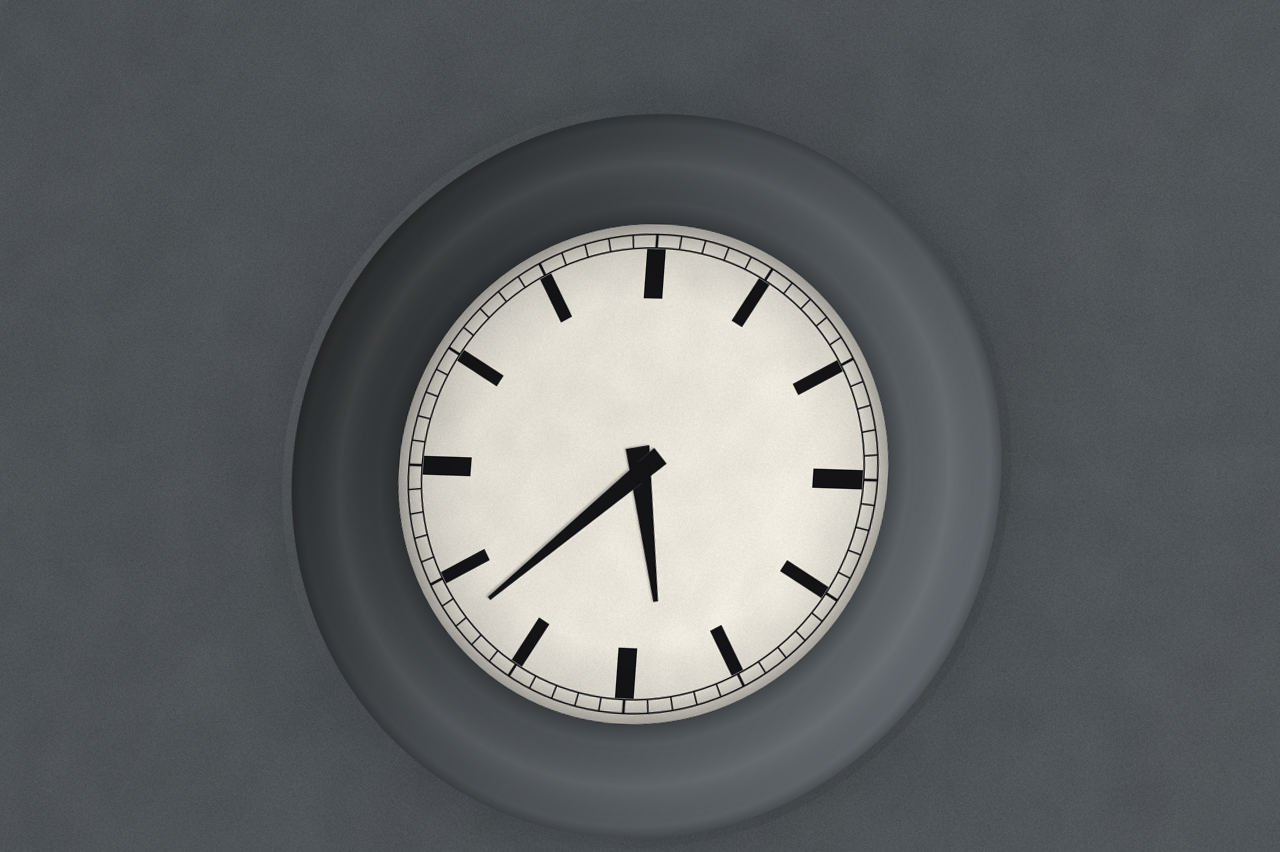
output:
5:38
